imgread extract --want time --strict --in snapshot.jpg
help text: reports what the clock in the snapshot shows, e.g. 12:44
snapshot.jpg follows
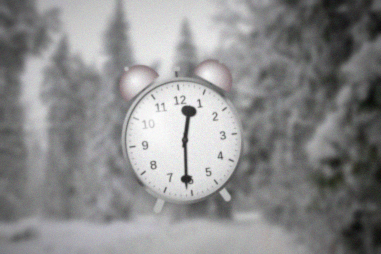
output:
12:31
